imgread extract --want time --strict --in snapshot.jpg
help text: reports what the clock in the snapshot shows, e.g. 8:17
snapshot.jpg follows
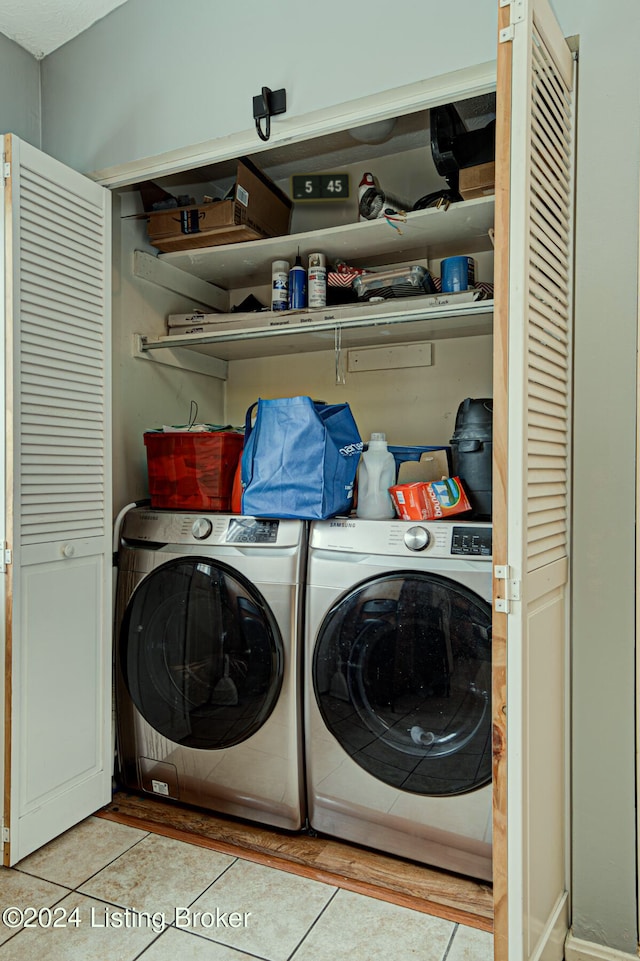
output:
5:45
